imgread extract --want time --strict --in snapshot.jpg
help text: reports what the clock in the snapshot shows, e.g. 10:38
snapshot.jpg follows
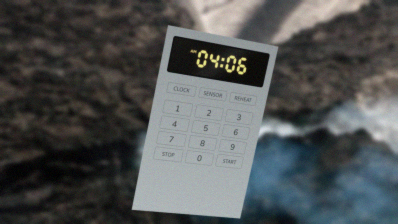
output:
4:06
